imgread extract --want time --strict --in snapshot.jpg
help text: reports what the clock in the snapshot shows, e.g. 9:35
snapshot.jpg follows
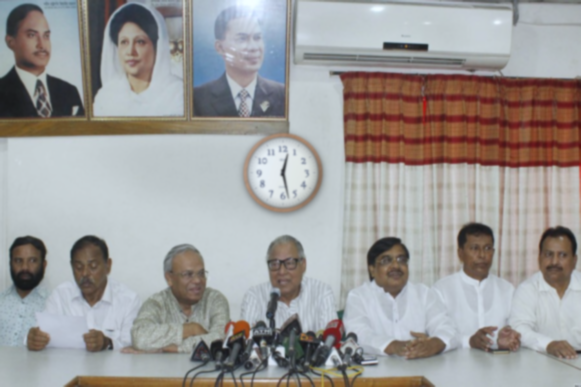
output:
12:28
